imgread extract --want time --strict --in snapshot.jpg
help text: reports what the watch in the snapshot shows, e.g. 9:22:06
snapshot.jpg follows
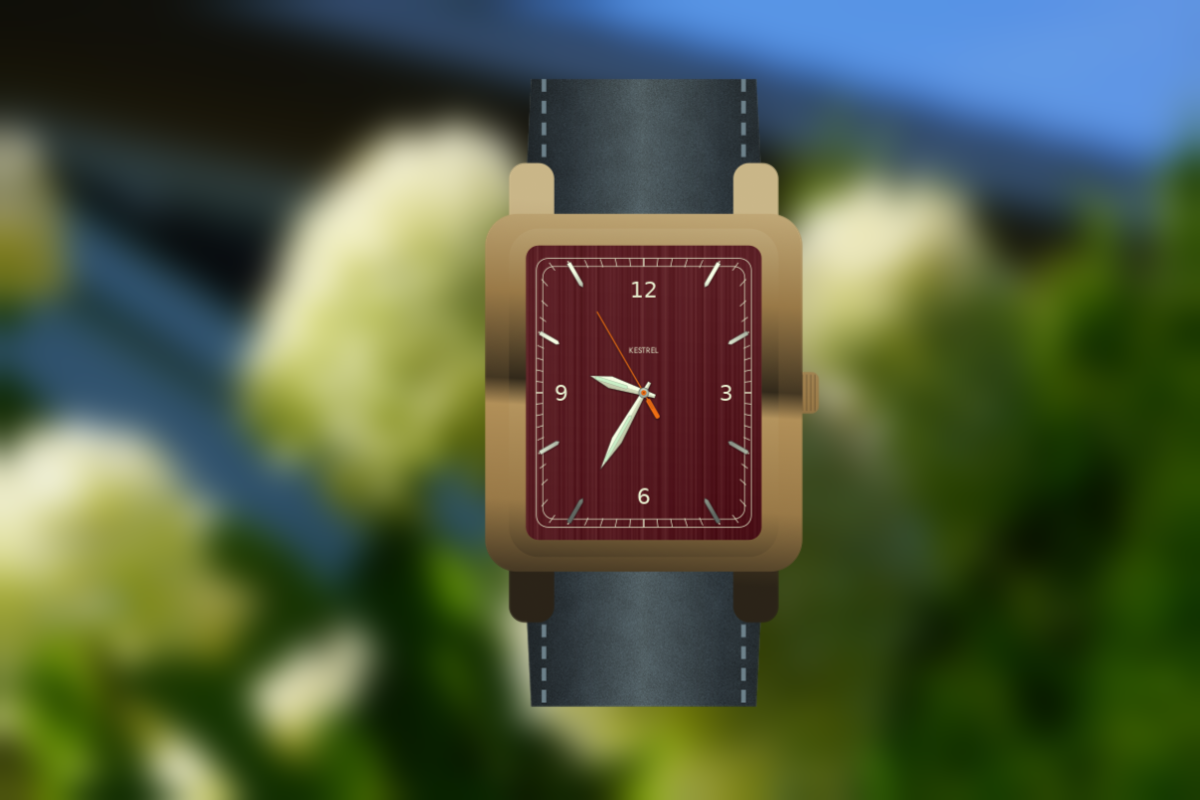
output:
9:34:55
